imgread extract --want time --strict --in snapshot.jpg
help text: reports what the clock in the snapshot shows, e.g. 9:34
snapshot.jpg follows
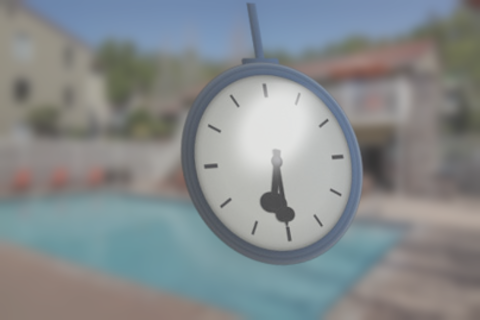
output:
6:30
